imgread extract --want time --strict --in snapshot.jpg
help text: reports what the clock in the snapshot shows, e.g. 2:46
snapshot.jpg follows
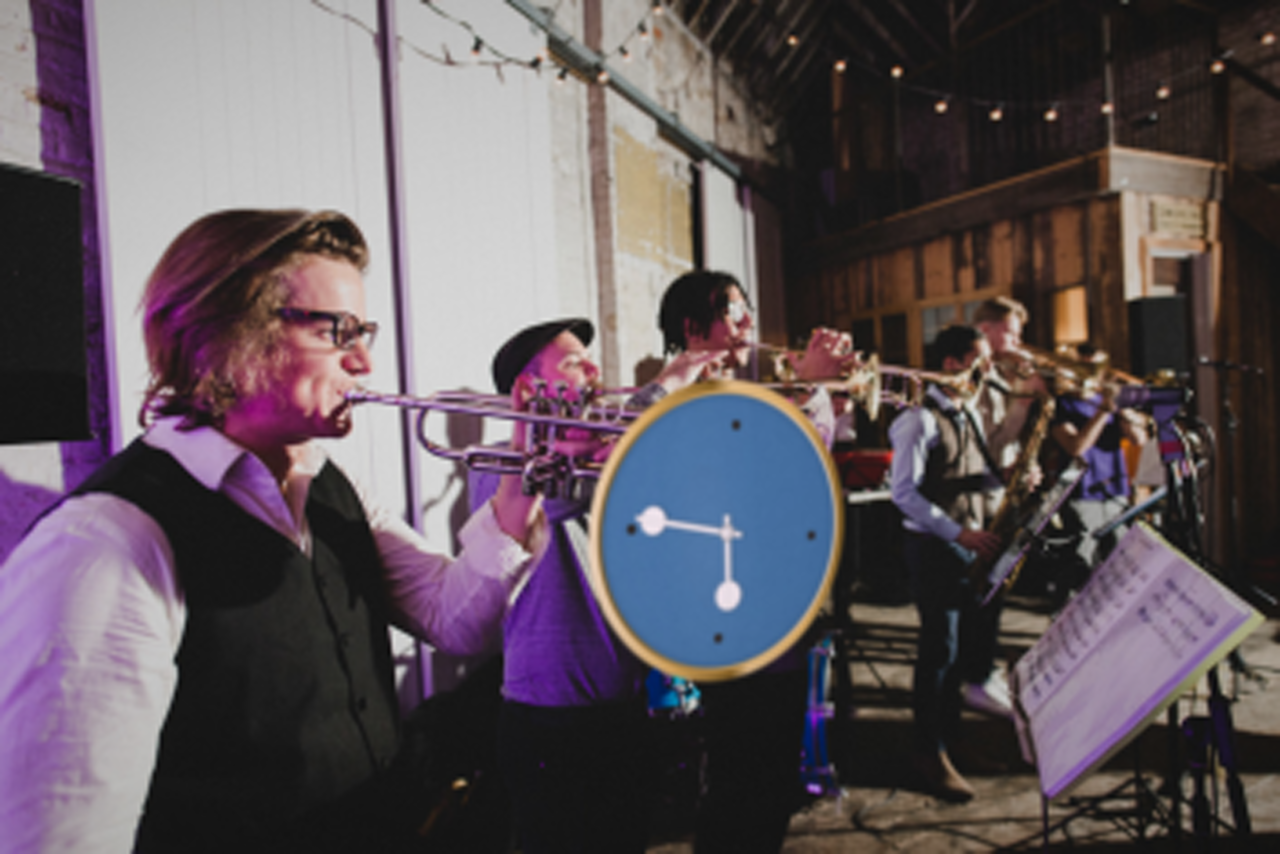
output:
5:46
